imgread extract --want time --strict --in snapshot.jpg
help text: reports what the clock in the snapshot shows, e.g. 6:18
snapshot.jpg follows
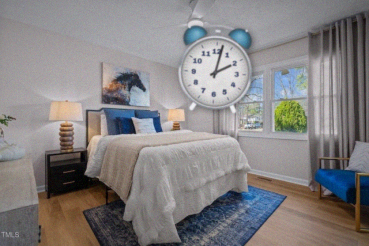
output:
2:02
